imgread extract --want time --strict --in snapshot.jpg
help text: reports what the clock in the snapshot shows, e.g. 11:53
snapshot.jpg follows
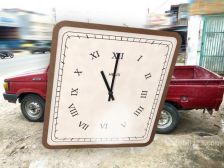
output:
11:00
